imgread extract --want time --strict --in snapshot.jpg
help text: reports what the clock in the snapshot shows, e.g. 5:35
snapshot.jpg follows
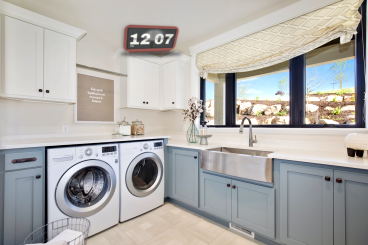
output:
12:07
